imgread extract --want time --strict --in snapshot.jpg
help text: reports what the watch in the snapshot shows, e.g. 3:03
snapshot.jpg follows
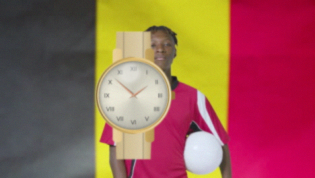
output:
1:52
